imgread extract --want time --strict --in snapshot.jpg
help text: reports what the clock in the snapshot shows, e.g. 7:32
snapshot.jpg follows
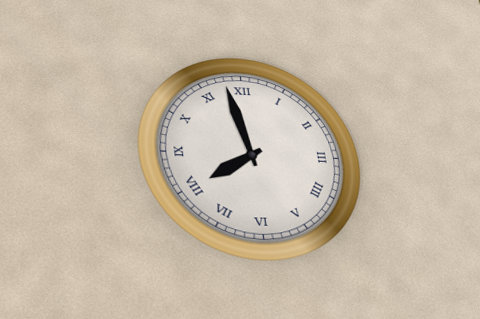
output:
7:58
